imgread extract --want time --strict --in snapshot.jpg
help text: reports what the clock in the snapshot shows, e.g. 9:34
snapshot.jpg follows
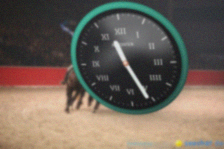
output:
11:26
